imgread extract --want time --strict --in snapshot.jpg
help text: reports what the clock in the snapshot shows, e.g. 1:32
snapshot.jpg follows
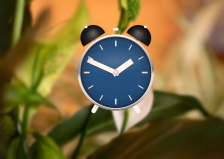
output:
1:49
